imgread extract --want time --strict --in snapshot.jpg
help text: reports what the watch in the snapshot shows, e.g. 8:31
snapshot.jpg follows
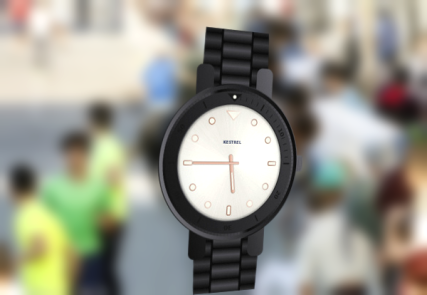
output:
5:45
